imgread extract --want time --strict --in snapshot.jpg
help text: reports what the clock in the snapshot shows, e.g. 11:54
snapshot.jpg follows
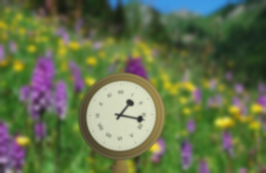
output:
1:17
